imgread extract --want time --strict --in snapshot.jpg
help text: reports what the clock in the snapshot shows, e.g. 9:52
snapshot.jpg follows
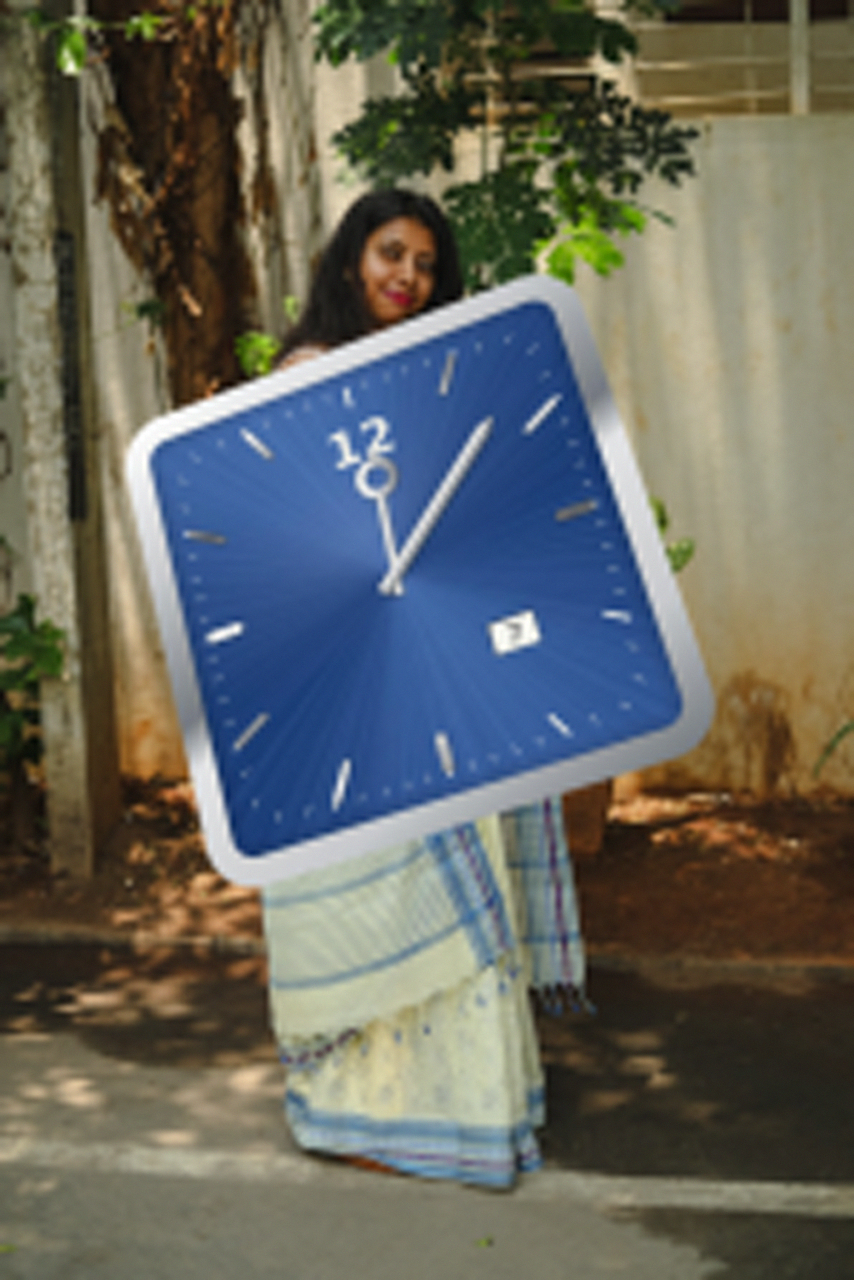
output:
12:08
